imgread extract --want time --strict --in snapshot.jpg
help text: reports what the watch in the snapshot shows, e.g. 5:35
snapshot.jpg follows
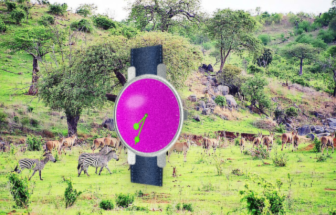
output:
7:34
